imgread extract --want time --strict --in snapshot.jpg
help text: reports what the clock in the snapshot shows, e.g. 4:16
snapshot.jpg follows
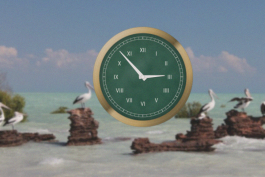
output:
2:53
